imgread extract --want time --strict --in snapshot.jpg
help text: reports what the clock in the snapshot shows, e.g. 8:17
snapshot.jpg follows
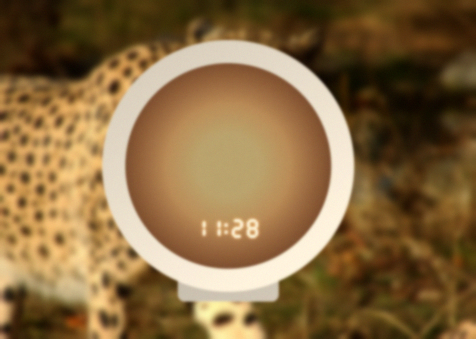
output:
11:28
